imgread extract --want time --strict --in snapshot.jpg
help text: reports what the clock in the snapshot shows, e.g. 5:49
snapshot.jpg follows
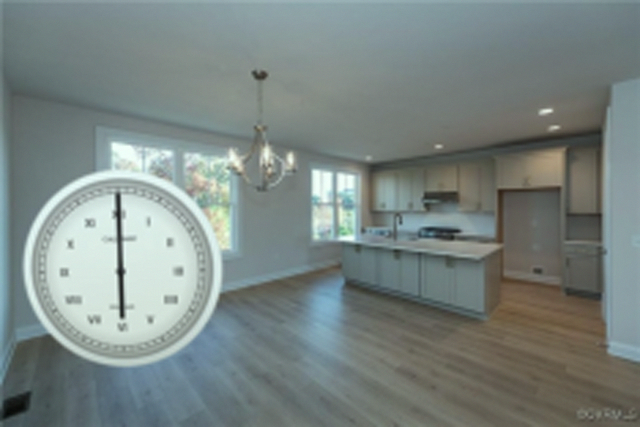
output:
6:00
